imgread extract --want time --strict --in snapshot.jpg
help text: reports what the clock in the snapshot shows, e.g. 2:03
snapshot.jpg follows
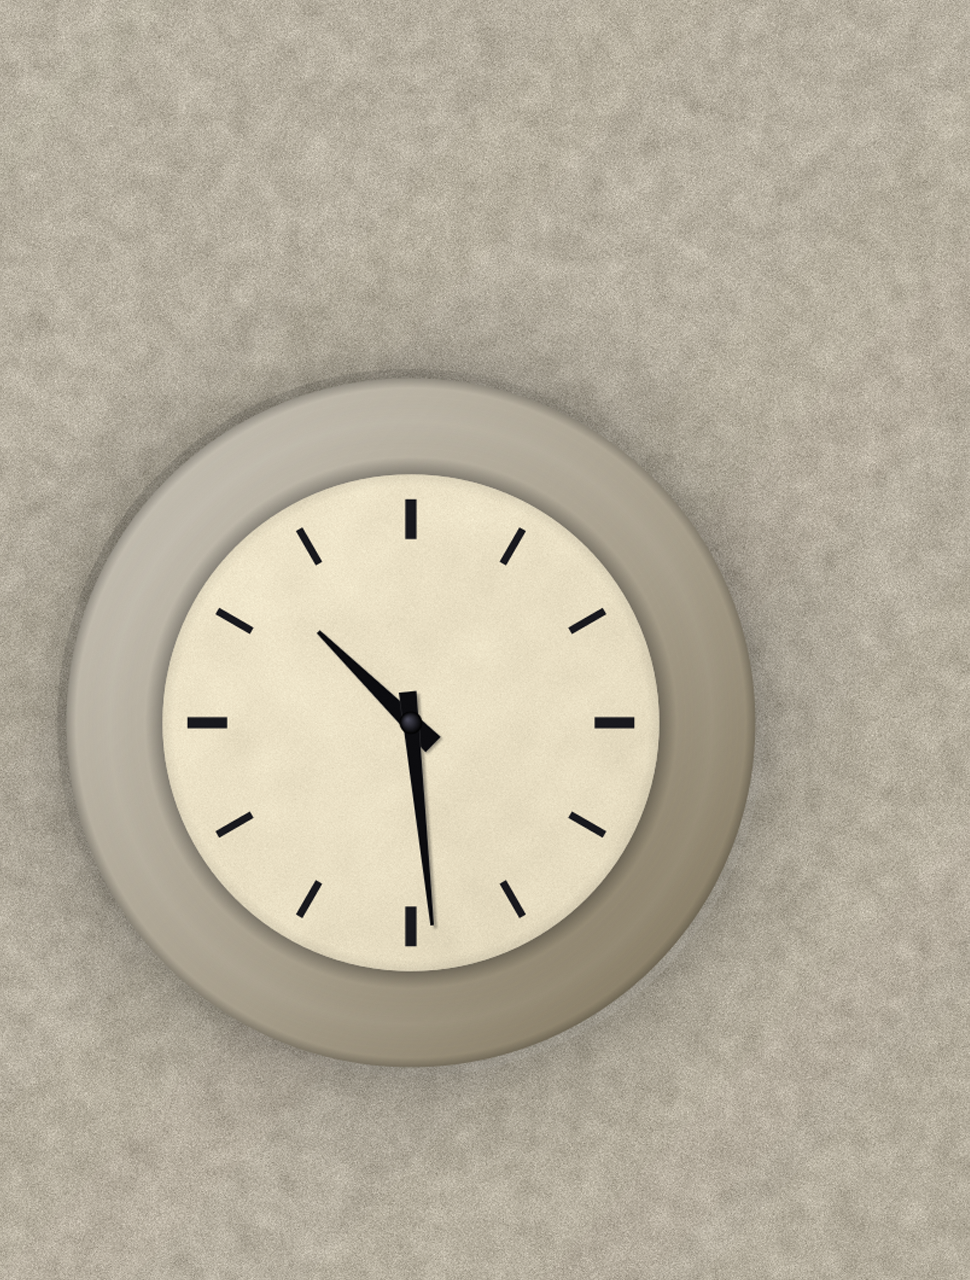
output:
10:29
